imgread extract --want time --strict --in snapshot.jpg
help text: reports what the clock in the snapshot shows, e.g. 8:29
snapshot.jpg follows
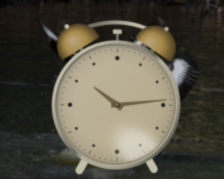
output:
10:14
